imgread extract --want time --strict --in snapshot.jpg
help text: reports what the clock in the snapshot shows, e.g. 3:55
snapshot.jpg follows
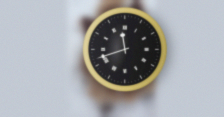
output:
11:42
